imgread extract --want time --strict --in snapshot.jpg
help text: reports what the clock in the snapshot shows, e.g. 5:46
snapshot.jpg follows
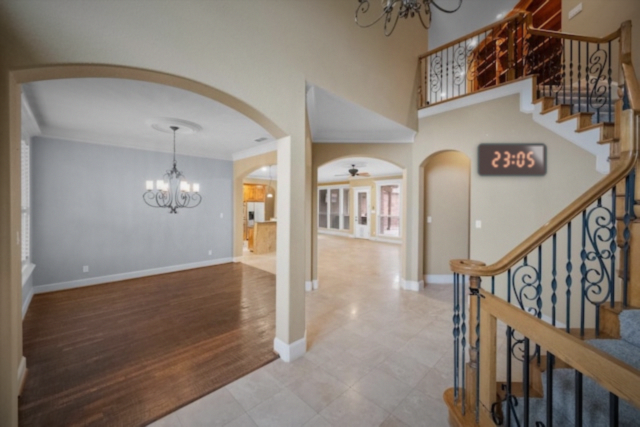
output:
23:05
